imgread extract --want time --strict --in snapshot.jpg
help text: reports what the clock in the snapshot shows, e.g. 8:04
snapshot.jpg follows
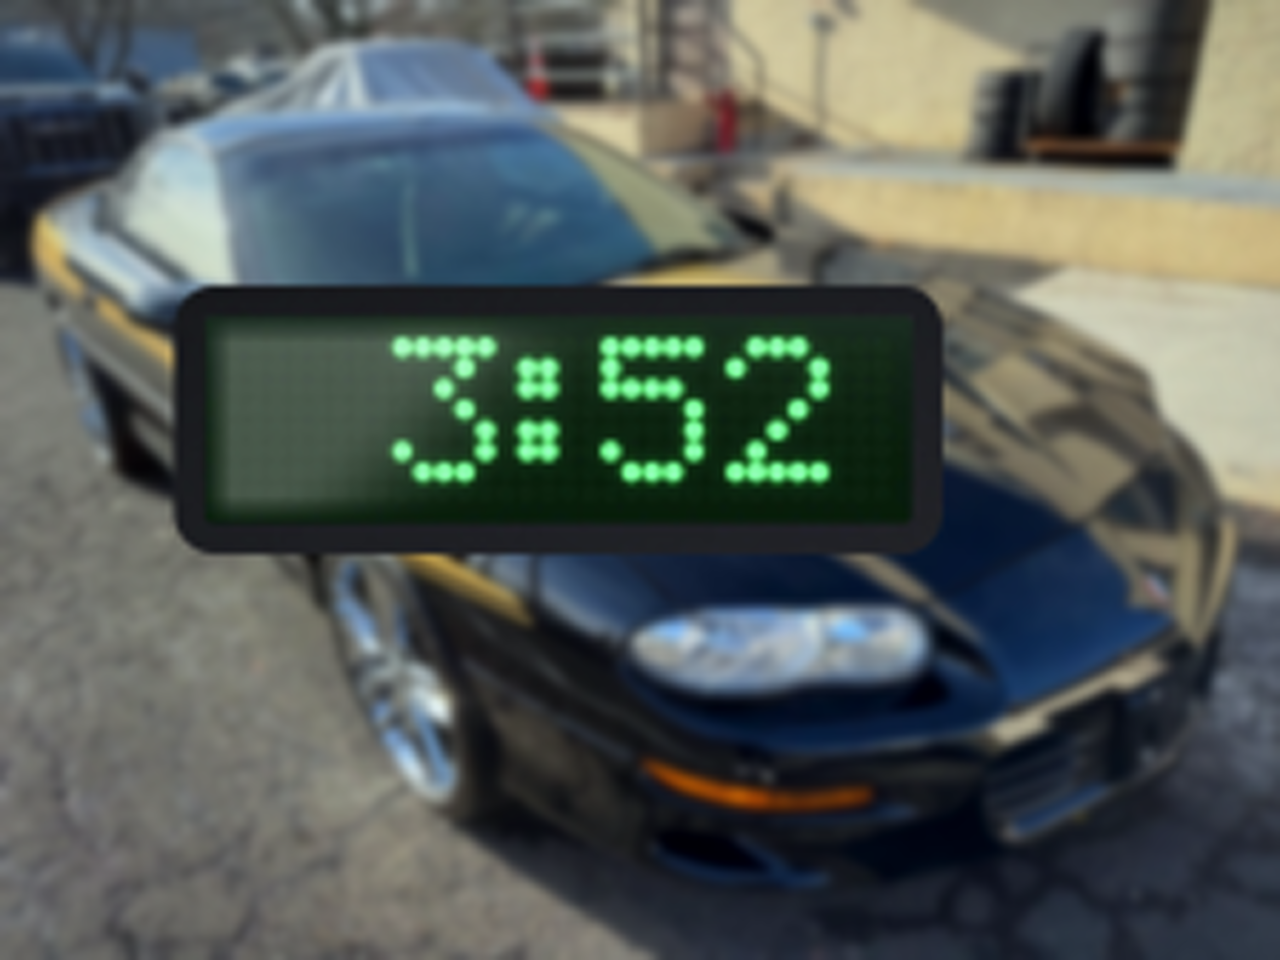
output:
3:52
